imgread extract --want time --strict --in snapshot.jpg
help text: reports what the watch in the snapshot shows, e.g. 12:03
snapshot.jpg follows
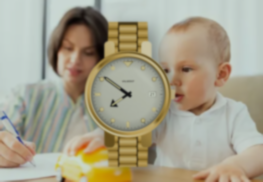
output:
7:51
